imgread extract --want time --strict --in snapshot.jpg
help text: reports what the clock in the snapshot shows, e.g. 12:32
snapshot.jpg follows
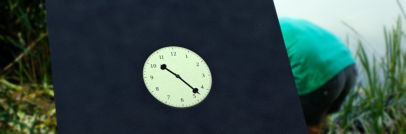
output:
10:23
